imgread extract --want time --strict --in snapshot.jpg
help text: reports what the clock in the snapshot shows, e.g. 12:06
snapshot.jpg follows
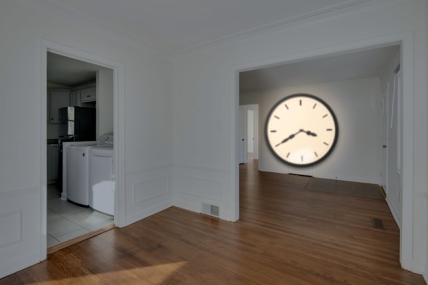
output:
3:40
